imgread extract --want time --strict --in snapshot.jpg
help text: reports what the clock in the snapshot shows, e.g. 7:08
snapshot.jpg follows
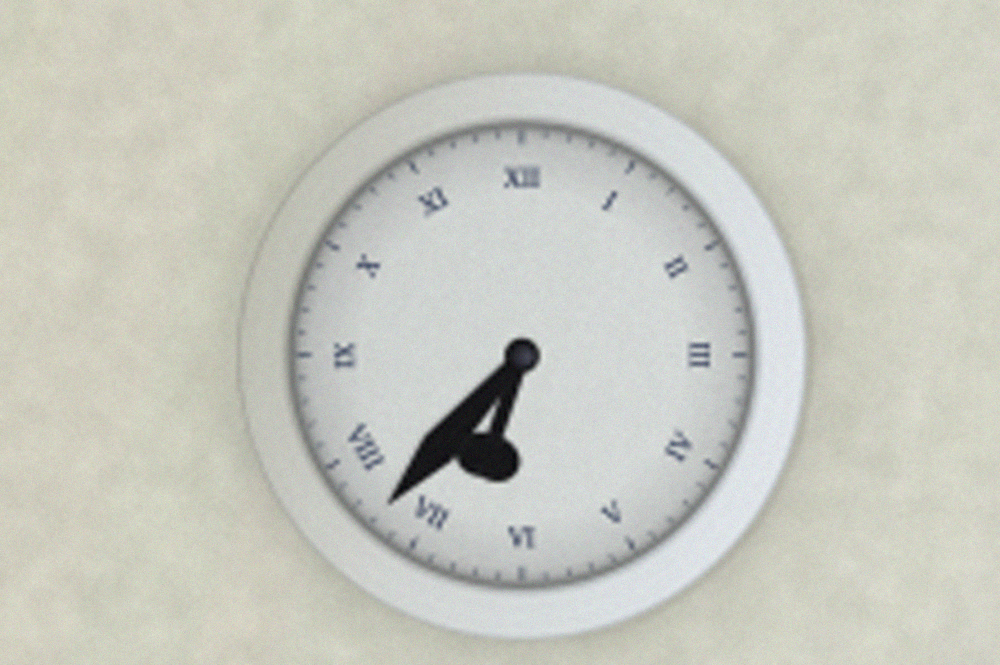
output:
6:37
